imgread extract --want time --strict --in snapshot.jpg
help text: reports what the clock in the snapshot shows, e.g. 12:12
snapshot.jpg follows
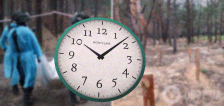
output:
10:08
